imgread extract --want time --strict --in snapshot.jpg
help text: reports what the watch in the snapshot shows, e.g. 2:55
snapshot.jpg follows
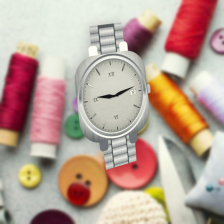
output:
9:13
